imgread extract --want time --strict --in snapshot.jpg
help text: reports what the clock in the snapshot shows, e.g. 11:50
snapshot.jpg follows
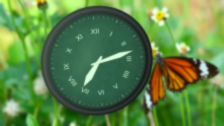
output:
7:13
